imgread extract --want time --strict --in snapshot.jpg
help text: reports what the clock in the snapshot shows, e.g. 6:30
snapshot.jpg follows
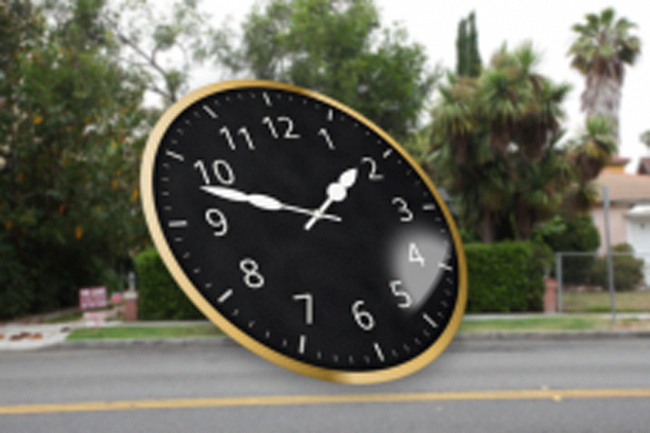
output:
1:48
